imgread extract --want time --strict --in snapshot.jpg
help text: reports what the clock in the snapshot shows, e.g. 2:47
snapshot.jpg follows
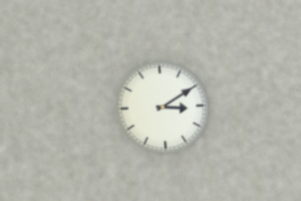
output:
3:10
